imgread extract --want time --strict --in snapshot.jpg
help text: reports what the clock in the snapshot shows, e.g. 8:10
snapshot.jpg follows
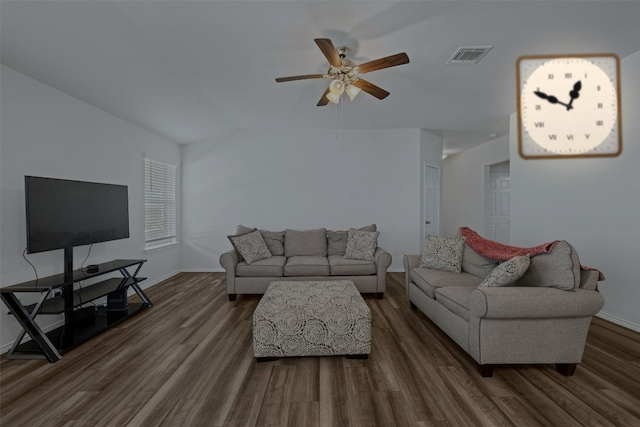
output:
12:49
